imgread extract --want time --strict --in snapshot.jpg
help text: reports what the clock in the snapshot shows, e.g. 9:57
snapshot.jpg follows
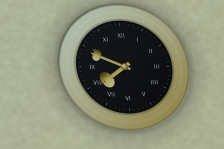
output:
7:49
